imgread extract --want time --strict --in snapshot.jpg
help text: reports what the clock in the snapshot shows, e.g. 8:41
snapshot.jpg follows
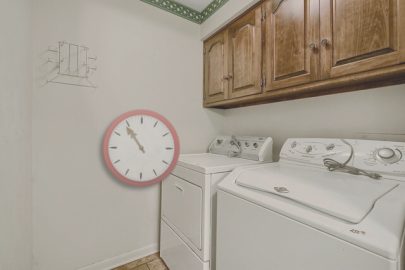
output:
10:54
